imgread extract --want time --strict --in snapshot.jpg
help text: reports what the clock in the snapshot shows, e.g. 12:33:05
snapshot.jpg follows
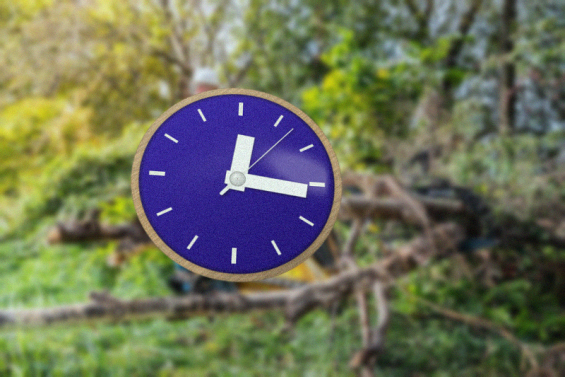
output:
12:16:07
